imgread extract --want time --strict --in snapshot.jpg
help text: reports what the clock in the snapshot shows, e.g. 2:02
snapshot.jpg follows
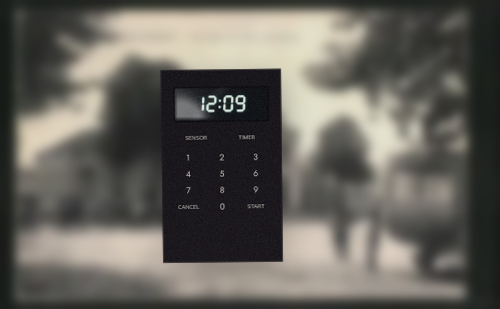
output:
12:09
